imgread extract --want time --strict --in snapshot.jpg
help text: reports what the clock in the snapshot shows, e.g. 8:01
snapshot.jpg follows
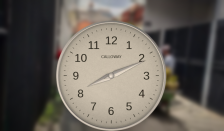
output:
8:11
